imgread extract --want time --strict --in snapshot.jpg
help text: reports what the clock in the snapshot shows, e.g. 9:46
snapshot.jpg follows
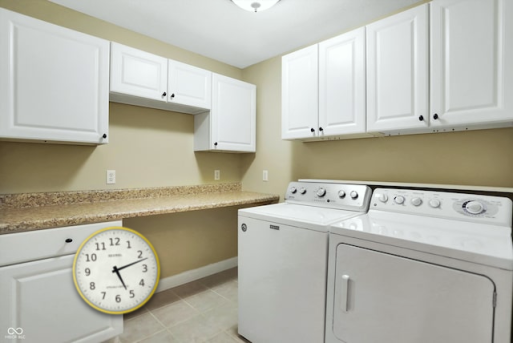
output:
5:12
